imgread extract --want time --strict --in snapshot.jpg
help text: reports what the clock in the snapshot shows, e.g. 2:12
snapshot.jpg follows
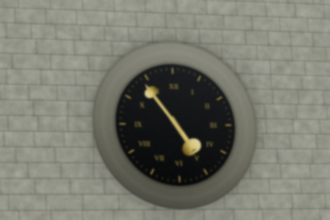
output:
4:54
